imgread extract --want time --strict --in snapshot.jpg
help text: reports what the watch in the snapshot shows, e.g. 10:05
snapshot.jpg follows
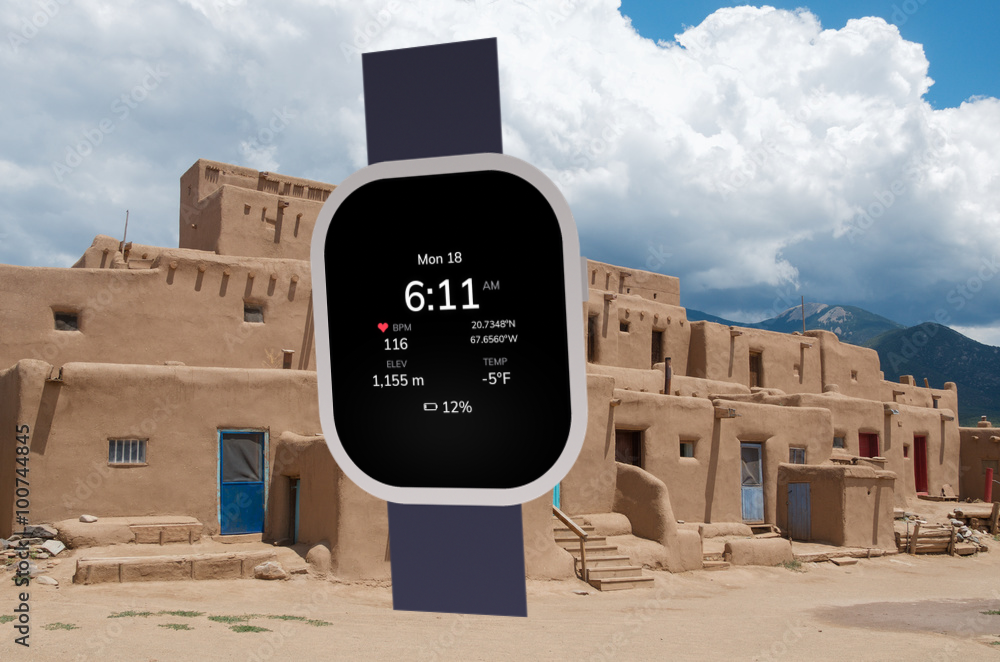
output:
6:11
